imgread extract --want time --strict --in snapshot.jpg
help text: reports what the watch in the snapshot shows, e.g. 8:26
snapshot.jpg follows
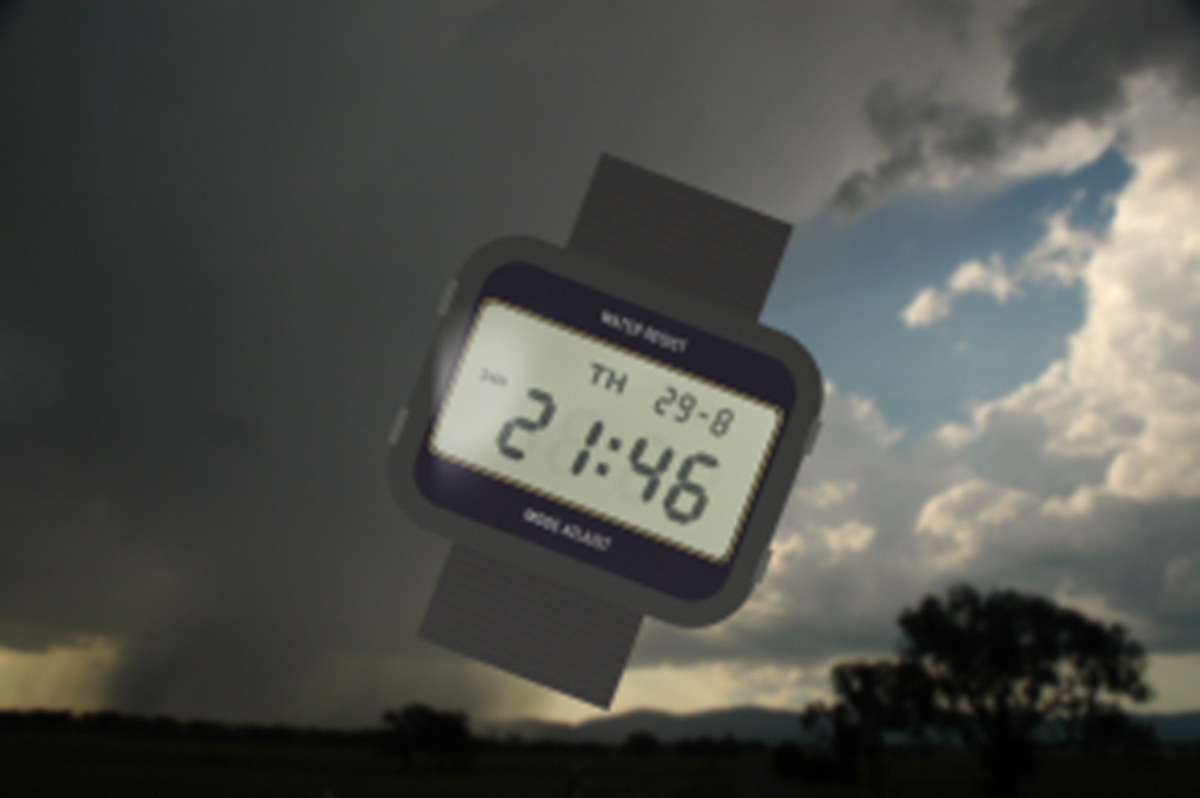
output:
21:46
